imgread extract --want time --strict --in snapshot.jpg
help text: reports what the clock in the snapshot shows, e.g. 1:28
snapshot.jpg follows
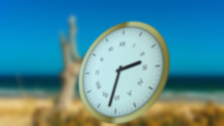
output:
2:32
